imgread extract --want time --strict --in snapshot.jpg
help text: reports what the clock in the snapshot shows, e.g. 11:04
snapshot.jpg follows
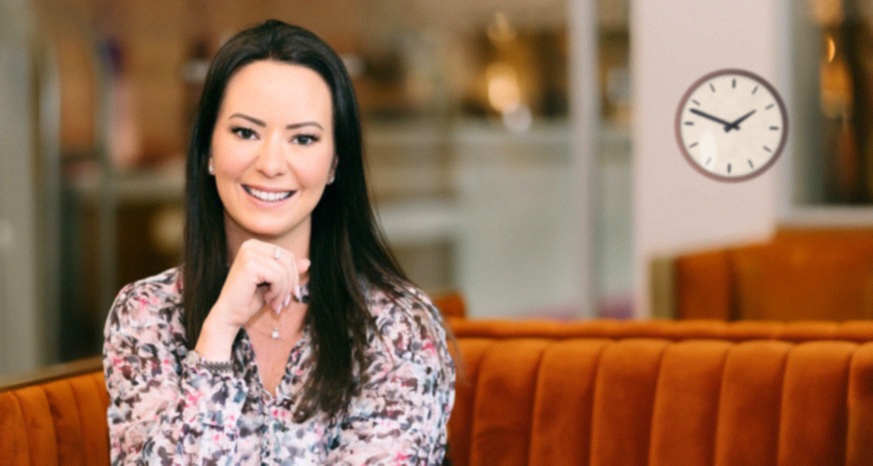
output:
1:48
